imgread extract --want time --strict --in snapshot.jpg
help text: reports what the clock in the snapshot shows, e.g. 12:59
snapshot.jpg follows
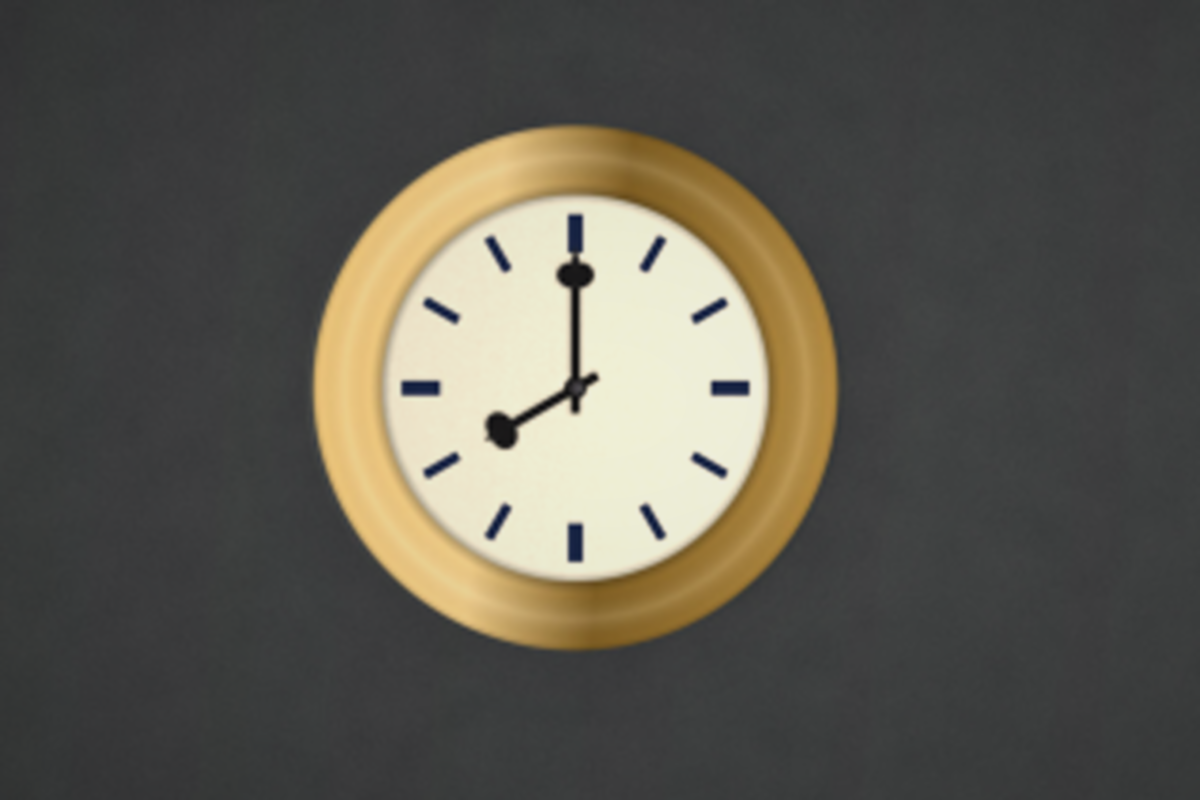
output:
8:00
